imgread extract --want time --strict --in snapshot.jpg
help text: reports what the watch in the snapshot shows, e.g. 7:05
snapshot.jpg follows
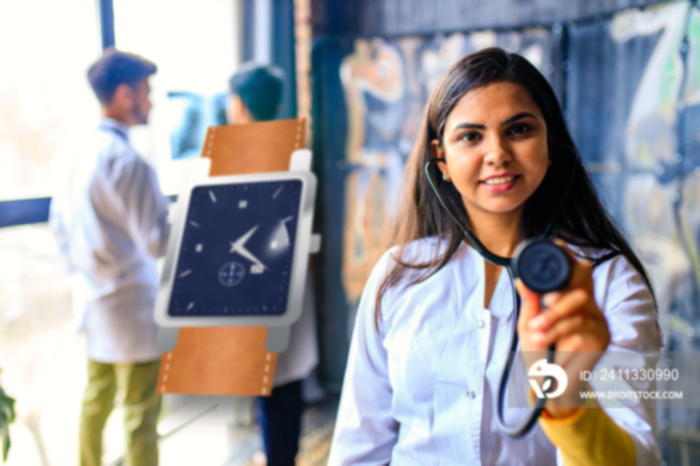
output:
1:21
